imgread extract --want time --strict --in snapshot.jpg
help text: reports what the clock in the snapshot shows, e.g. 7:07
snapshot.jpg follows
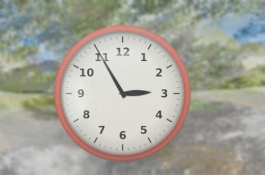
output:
2:55
